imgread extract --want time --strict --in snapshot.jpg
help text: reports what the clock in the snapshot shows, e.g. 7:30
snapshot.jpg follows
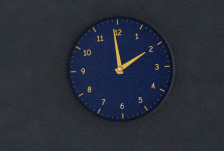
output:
1:59
